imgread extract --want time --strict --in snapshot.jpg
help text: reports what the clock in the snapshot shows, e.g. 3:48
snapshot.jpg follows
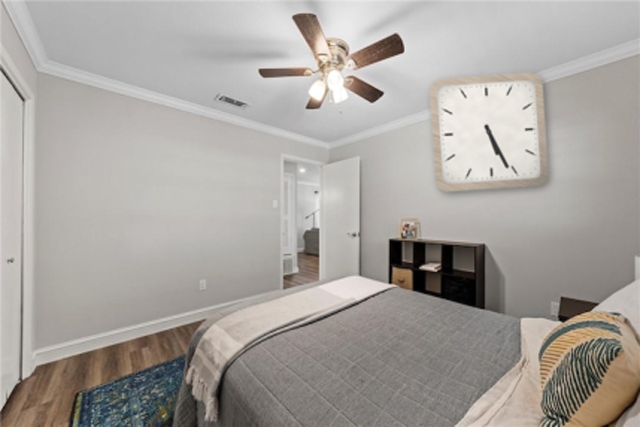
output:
5:26
